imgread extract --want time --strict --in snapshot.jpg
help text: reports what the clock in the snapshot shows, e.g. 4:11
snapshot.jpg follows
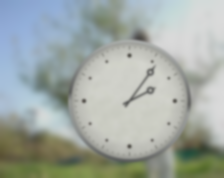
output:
2:06
